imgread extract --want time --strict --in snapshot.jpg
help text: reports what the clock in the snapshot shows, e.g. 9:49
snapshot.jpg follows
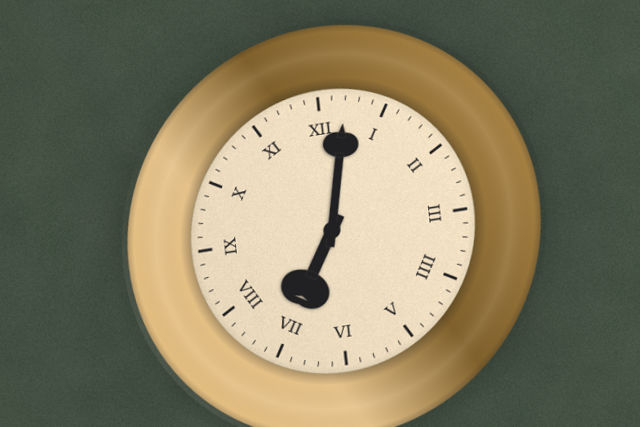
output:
7:02
